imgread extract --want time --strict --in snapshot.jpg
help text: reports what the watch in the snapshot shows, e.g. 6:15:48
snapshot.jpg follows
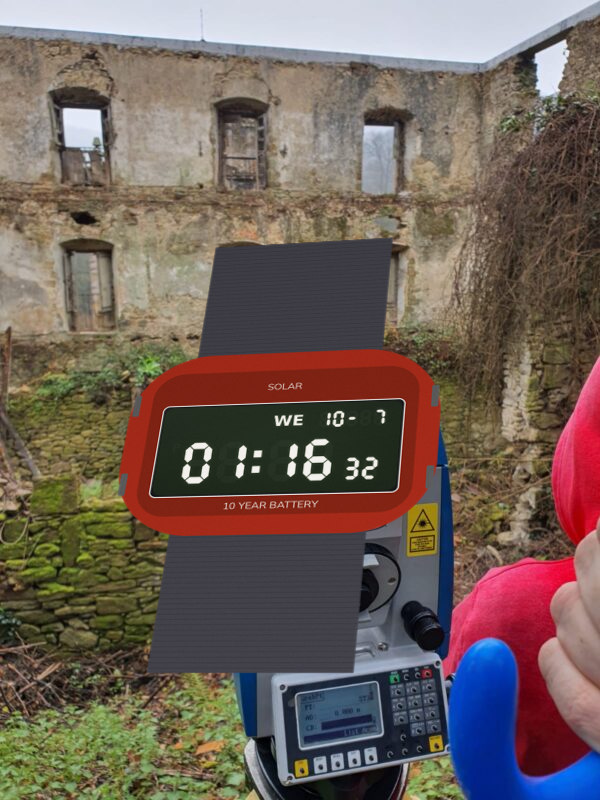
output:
1:16:32
